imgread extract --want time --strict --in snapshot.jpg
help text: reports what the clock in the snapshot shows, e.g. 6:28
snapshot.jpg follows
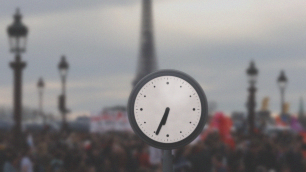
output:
6:34
